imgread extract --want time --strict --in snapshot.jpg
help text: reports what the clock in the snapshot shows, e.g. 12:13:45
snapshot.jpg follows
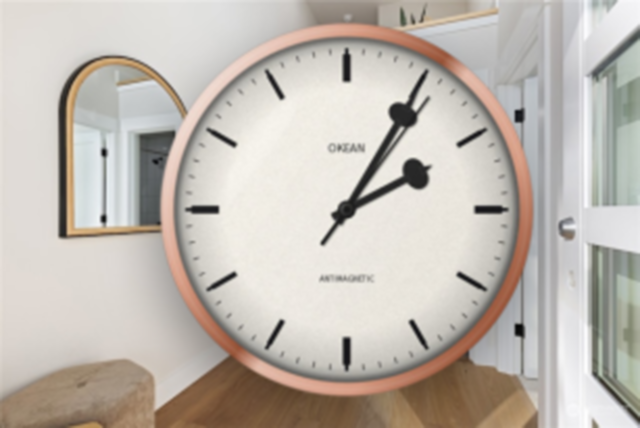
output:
2:05:06
